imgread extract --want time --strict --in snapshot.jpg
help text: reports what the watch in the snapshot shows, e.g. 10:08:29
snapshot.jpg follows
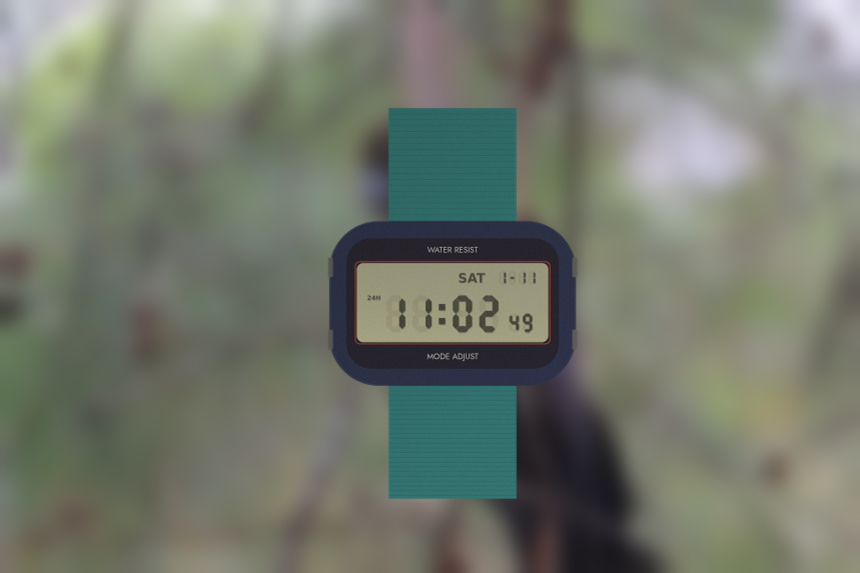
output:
11:02:49
